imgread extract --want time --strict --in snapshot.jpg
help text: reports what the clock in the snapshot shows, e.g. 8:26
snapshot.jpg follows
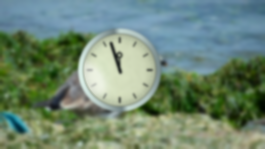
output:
11:57
